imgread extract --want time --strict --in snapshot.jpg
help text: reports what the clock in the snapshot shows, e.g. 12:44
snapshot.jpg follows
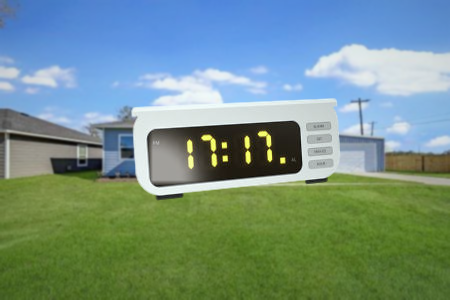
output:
17:17
